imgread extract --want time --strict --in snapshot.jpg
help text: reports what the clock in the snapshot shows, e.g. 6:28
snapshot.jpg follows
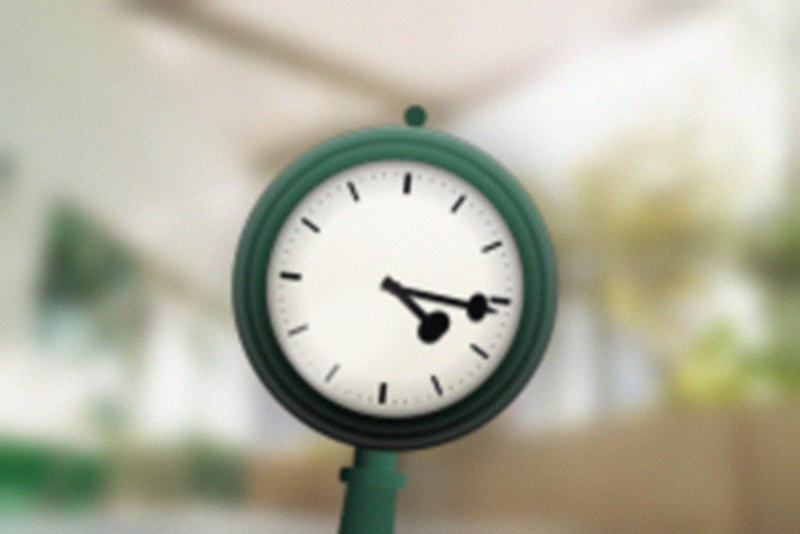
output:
4:16
